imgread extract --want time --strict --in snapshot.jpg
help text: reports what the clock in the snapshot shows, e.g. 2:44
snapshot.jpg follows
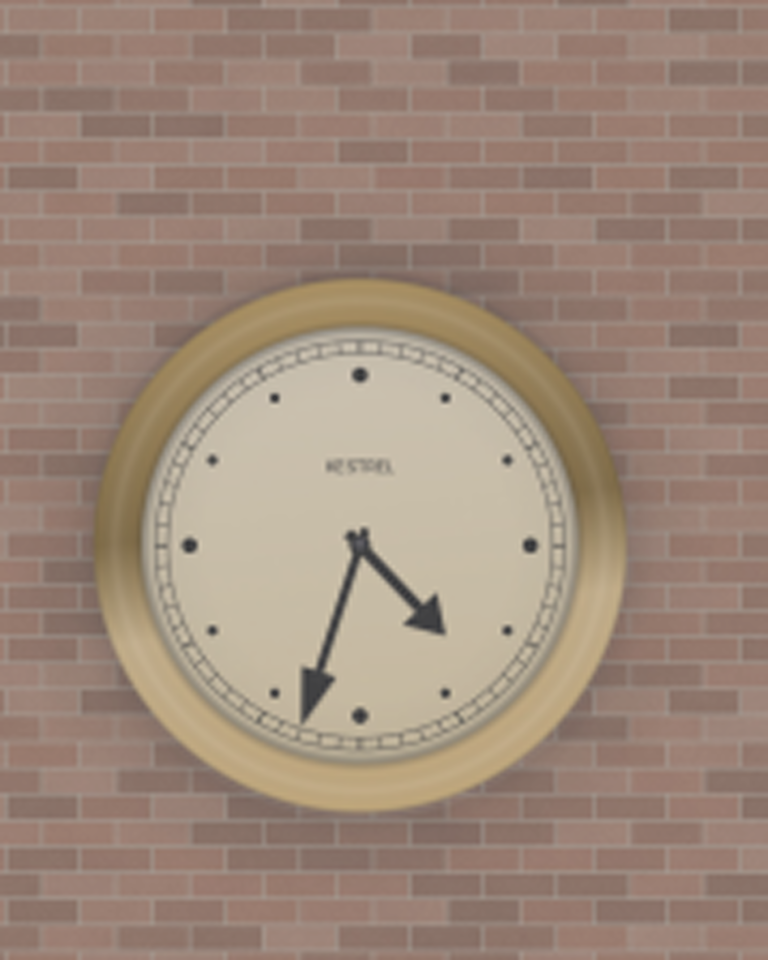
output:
4:33
